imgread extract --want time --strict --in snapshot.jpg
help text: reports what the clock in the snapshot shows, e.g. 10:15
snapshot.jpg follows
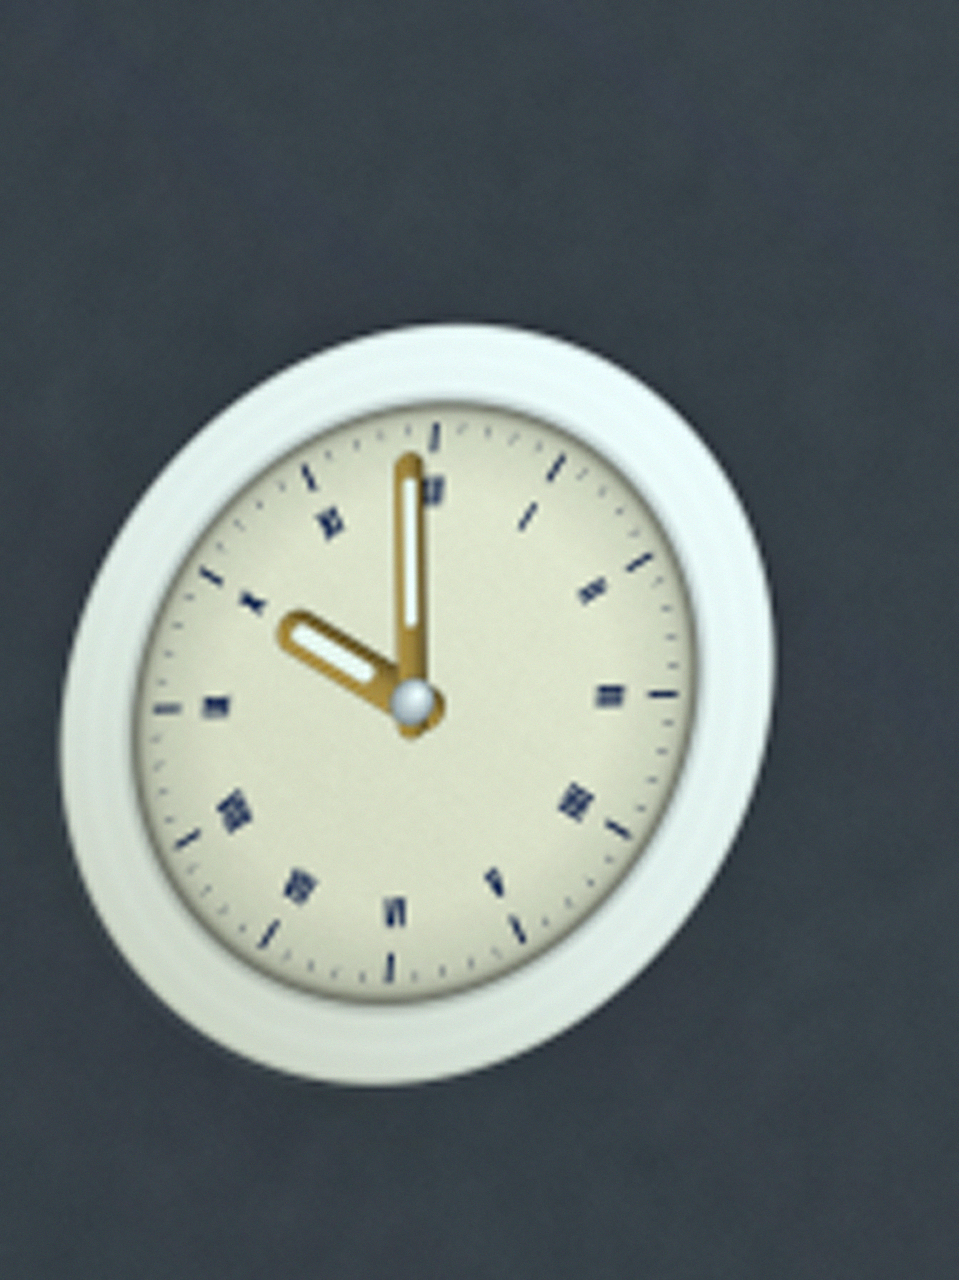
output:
9:59
